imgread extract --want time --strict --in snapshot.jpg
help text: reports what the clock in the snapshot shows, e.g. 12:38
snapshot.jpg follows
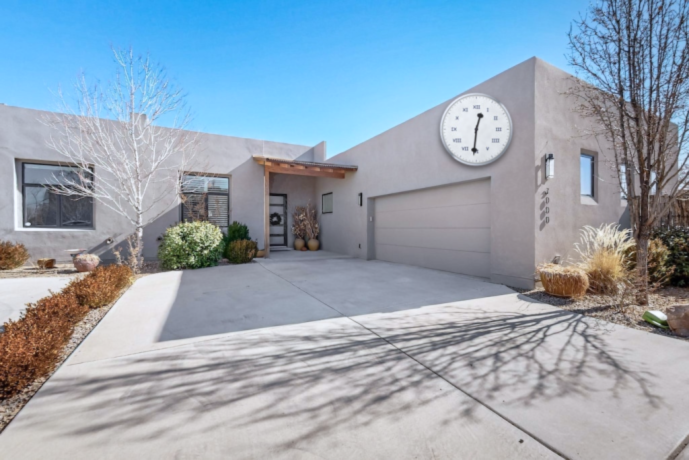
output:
12:31
